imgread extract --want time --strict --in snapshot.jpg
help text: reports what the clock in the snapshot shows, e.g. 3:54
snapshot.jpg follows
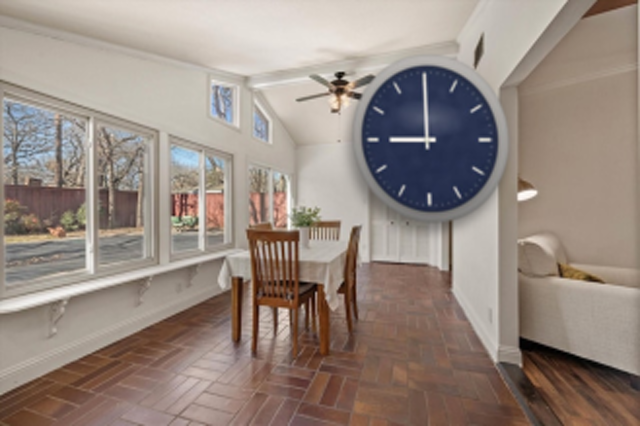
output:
9:00
